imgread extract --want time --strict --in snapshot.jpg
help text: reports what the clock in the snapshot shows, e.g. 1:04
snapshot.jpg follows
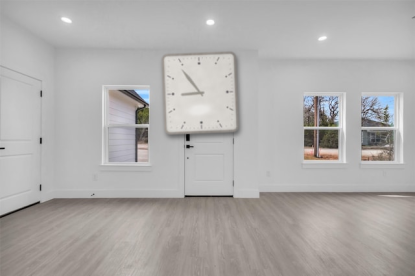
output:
8:54
